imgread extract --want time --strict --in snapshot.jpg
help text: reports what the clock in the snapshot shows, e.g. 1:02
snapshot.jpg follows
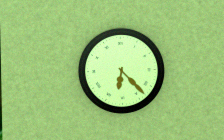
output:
6:23
